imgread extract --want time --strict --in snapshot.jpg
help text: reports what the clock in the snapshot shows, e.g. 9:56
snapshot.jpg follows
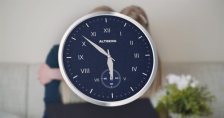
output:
5:52
